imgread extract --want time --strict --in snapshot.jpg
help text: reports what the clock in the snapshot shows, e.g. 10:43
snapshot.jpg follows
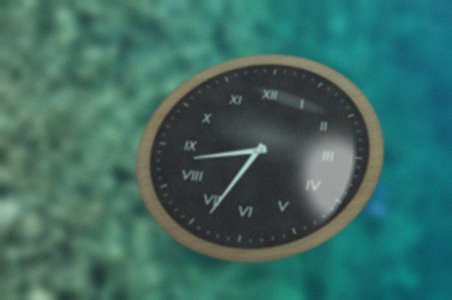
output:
8:34
